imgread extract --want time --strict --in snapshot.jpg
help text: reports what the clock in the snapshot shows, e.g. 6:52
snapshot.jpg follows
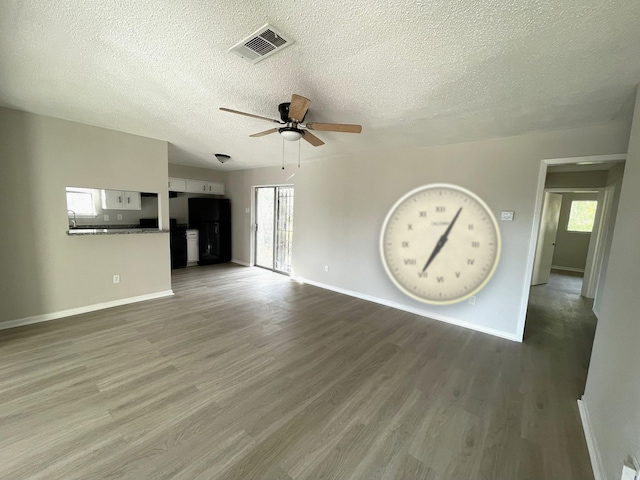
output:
7:05
